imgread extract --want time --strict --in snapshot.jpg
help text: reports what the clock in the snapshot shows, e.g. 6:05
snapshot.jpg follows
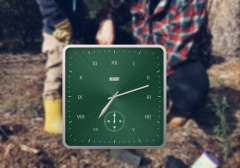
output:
7:12
